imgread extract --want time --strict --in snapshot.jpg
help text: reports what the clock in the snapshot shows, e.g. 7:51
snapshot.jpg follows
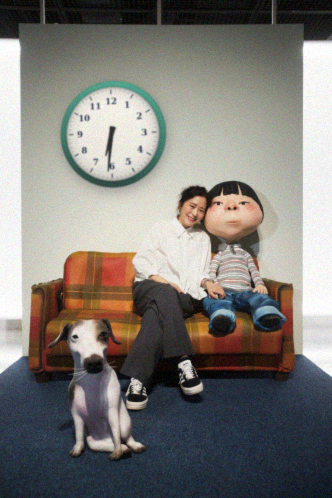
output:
6:31
